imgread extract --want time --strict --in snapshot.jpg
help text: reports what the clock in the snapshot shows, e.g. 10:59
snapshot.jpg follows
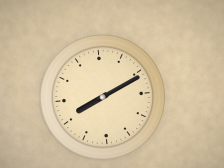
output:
8:11
